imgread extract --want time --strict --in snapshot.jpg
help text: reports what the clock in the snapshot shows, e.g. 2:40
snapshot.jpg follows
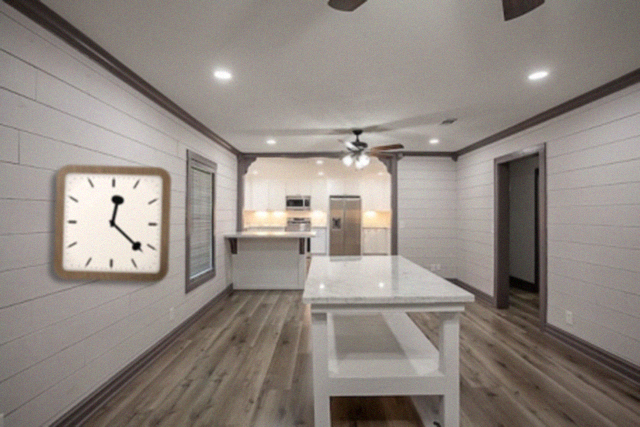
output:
12:22
